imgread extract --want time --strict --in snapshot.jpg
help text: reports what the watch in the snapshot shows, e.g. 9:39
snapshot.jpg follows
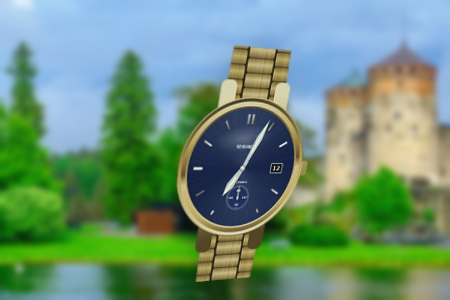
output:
7:04
